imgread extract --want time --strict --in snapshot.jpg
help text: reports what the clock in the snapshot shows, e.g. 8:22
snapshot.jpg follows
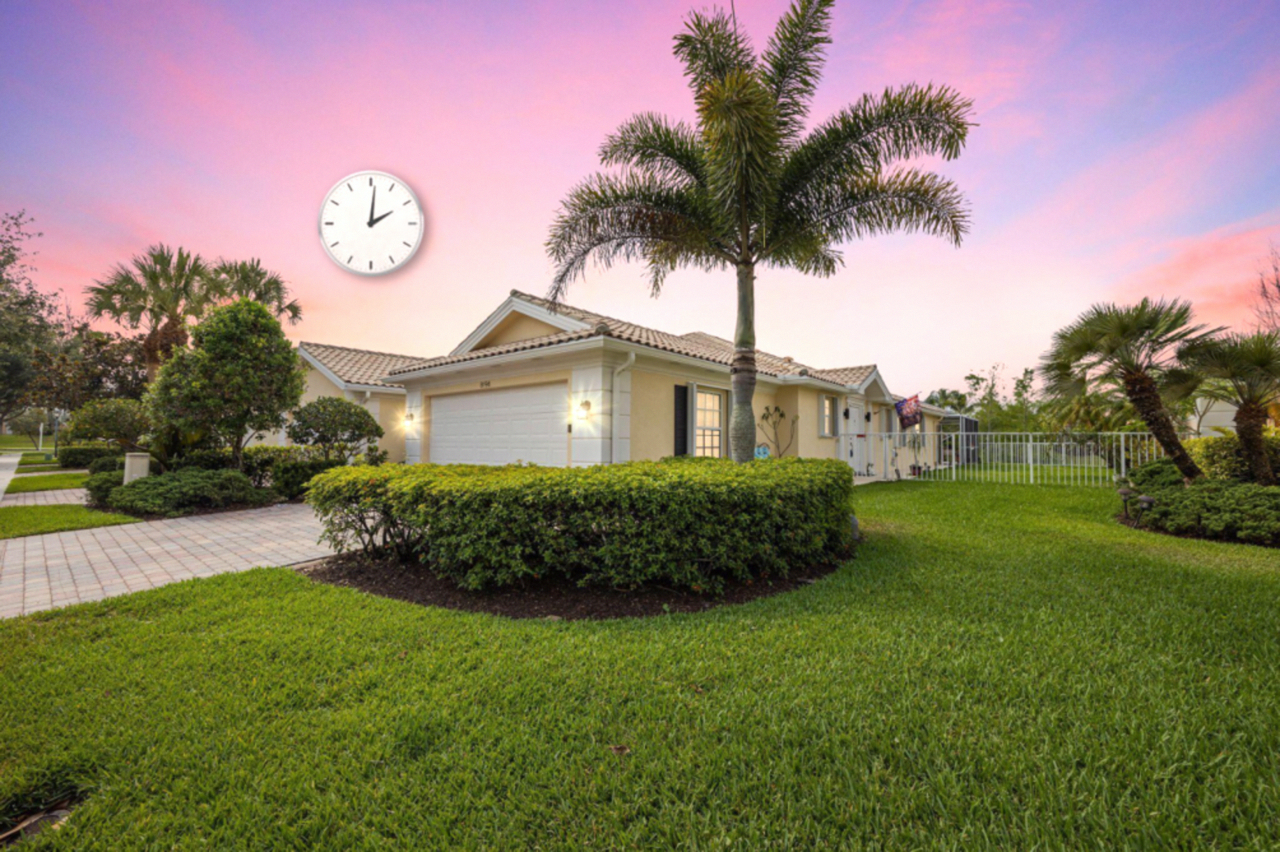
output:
2:01
